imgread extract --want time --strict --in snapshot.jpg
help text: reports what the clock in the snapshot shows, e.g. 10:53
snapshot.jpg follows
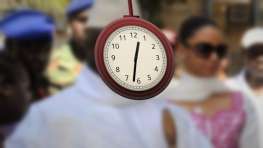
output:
12:32
